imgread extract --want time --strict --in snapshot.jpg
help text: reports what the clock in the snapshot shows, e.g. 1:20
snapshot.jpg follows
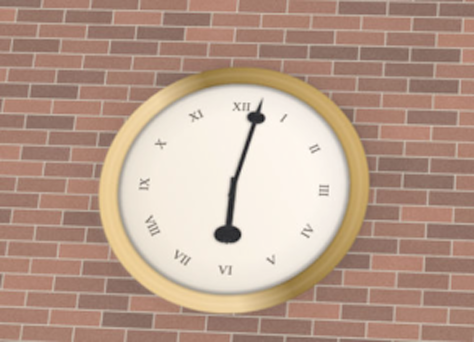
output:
6:02
